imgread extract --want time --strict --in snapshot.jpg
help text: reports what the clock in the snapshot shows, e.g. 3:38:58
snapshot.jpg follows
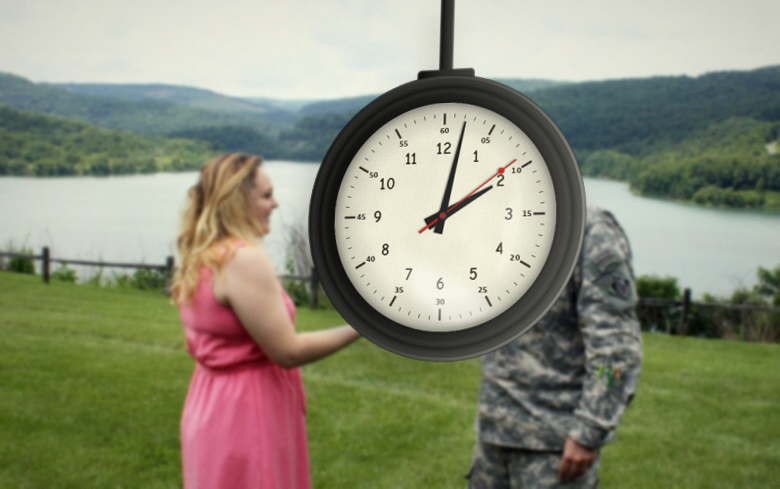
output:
2:02:09
